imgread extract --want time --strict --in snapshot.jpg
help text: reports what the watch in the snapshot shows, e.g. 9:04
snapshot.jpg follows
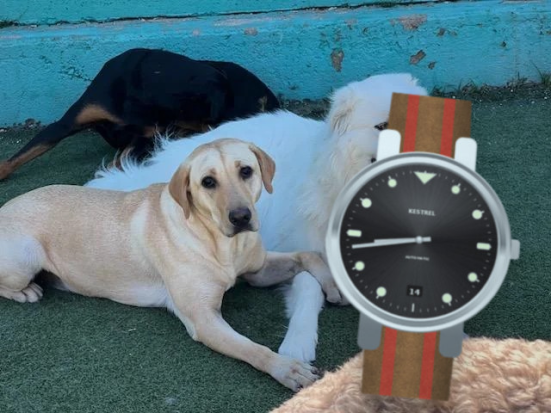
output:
8:43
